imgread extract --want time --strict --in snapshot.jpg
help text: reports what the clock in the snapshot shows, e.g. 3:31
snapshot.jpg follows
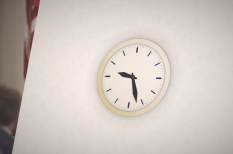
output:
9:27
